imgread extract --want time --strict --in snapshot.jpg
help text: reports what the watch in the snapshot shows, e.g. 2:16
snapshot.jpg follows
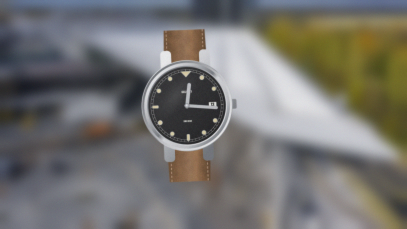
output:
12:16
